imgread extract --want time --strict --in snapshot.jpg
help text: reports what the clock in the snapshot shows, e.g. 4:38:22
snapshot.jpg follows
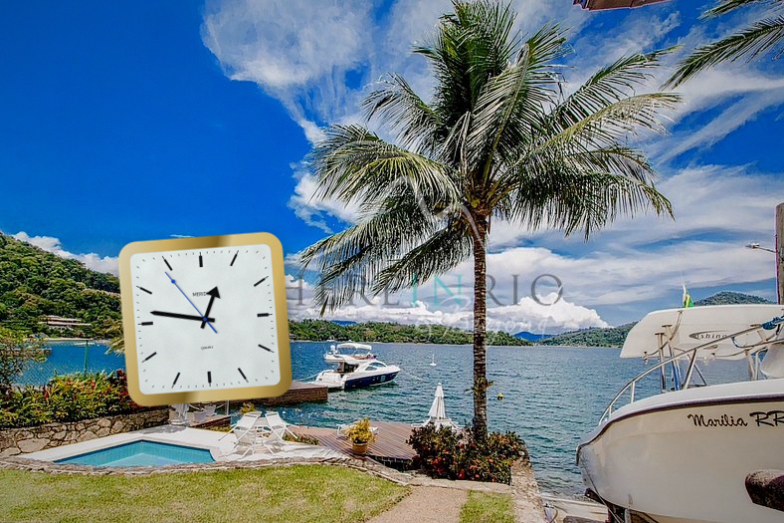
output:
12:46:54
